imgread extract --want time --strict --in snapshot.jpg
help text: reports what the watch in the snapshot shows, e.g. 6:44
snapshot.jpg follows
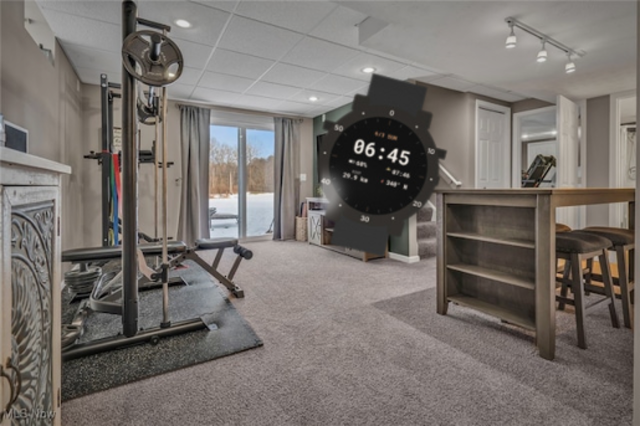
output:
6:45
